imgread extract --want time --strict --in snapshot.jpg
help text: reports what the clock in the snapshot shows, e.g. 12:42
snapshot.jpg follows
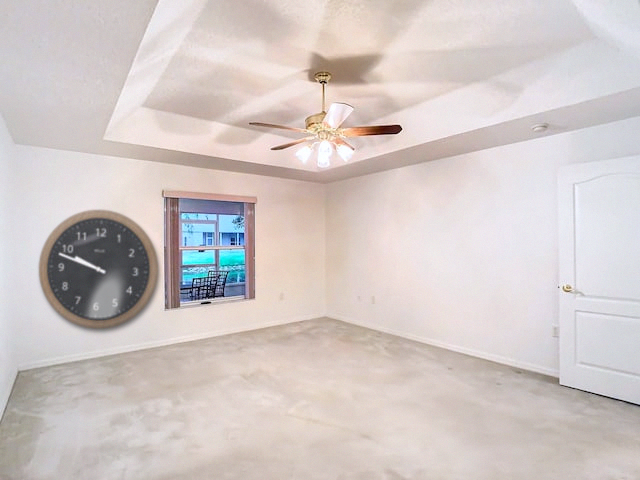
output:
9:48
